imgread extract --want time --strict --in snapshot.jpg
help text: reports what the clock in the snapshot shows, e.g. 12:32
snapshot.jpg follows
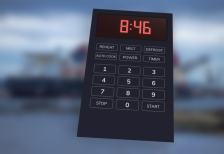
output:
8:46
